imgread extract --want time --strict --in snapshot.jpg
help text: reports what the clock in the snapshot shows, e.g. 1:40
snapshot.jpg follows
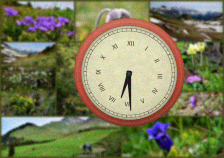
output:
6:29
